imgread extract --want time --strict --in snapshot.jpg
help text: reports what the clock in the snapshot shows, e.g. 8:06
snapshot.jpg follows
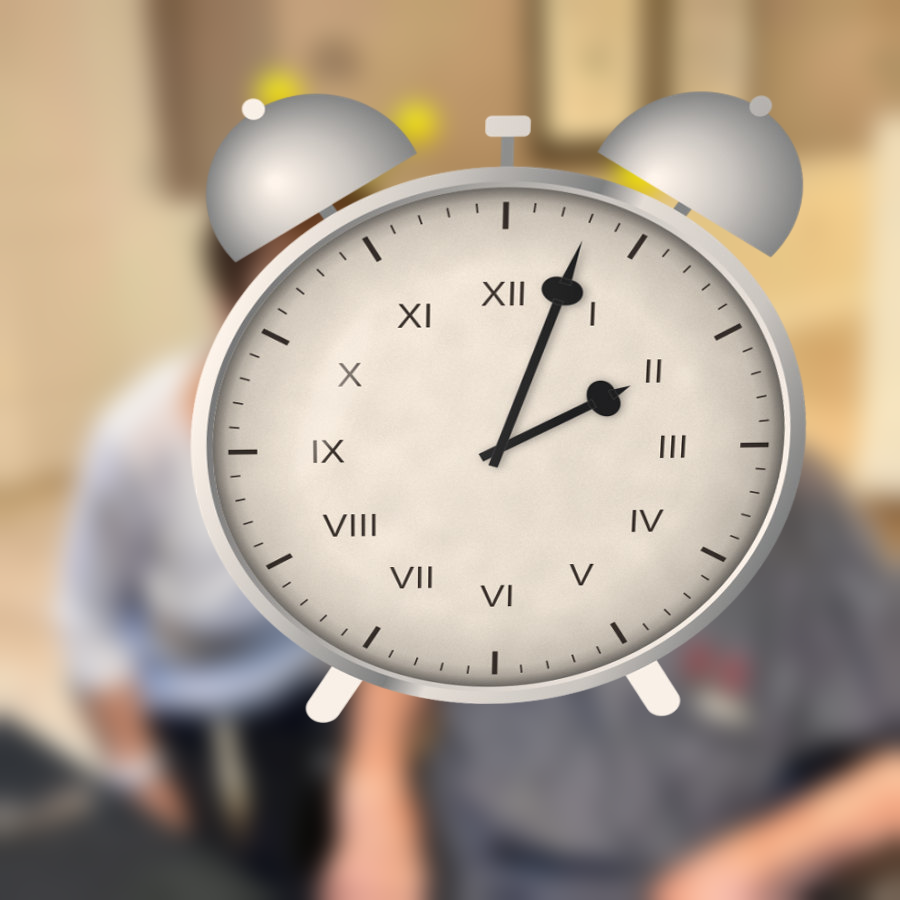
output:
2:03
